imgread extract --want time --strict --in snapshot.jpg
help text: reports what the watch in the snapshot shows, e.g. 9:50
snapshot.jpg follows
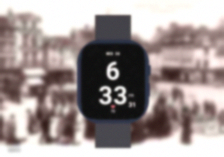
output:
6:33
